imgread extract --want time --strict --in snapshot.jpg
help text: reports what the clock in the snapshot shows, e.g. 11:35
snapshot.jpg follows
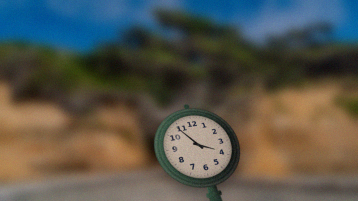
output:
3:54
